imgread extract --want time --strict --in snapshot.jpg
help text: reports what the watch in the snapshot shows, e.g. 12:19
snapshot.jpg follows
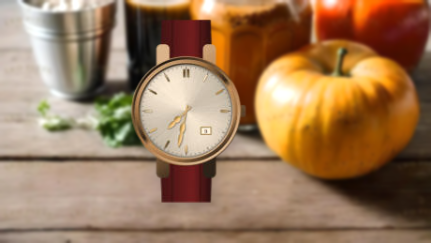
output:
7:32
